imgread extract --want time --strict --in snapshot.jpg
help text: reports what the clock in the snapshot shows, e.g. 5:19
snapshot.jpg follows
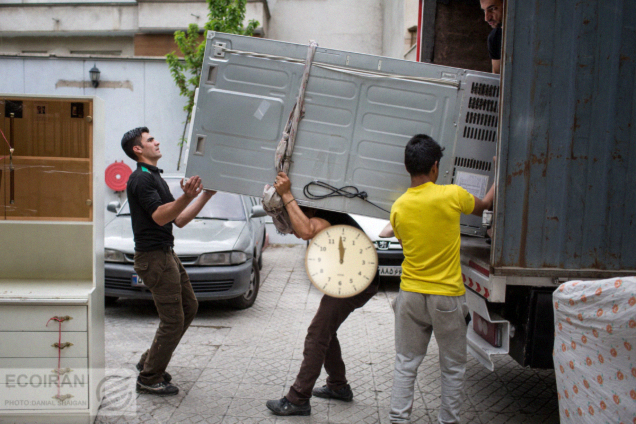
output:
11:59
